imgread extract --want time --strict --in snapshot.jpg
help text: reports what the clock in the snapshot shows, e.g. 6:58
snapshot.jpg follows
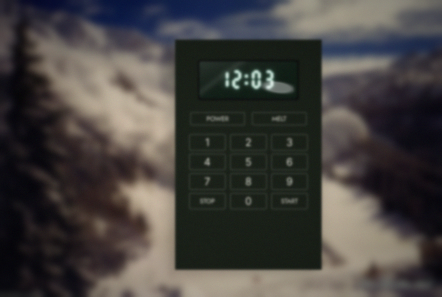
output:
12:03
